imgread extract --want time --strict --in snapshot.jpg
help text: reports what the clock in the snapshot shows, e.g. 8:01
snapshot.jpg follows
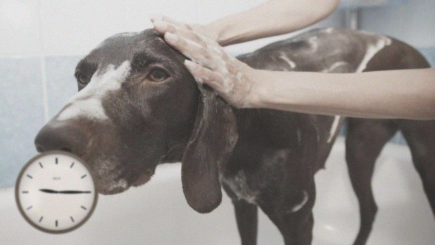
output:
9:15
